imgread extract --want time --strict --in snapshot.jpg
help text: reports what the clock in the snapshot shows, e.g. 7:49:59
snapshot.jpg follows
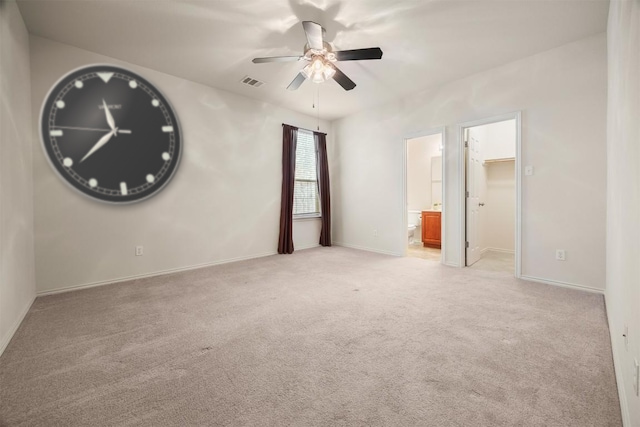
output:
11:38:46
